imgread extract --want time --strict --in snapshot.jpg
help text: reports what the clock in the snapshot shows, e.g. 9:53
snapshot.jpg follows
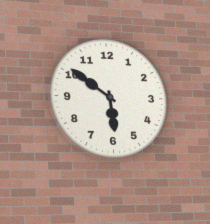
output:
5:51
